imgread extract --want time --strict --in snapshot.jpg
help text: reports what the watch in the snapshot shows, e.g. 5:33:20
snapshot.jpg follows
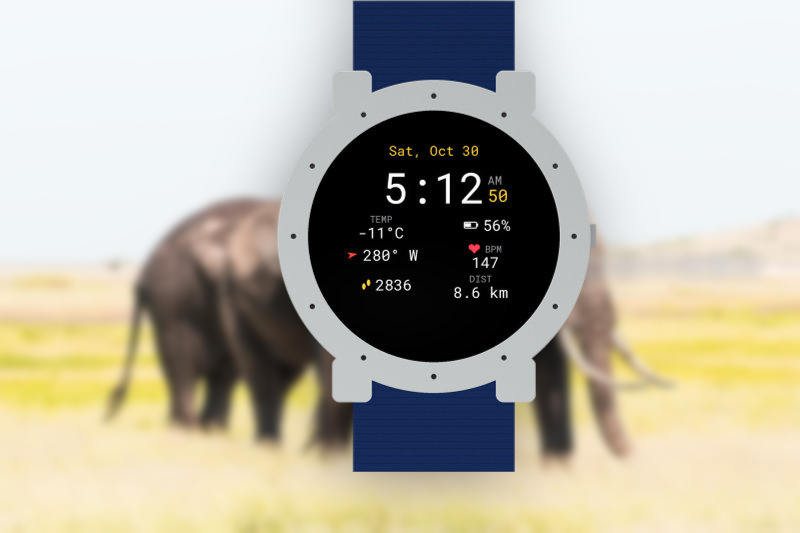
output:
5:12:50
